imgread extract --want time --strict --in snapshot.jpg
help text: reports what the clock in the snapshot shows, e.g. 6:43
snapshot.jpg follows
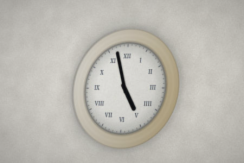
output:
4:57
